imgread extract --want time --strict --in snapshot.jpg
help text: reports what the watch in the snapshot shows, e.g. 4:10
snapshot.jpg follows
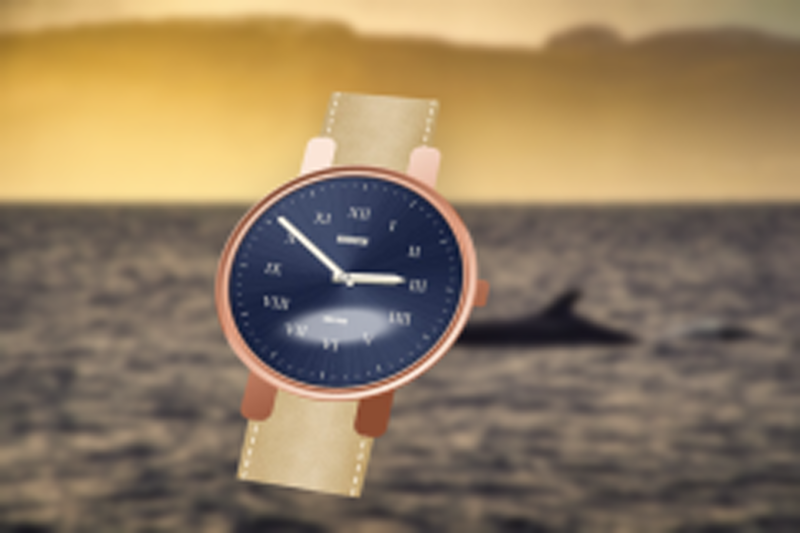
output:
2:51
